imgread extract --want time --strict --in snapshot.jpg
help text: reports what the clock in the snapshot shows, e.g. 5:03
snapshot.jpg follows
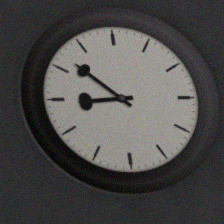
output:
8:52
